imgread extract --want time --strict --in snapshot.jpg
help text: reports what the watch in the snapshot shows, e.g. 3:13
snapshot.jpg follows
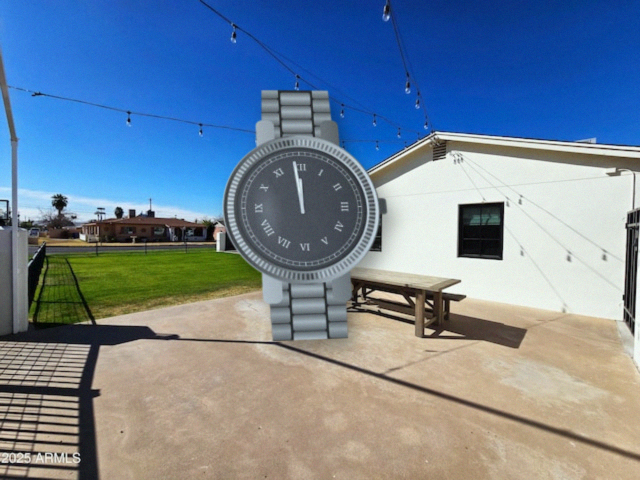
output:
11:59
